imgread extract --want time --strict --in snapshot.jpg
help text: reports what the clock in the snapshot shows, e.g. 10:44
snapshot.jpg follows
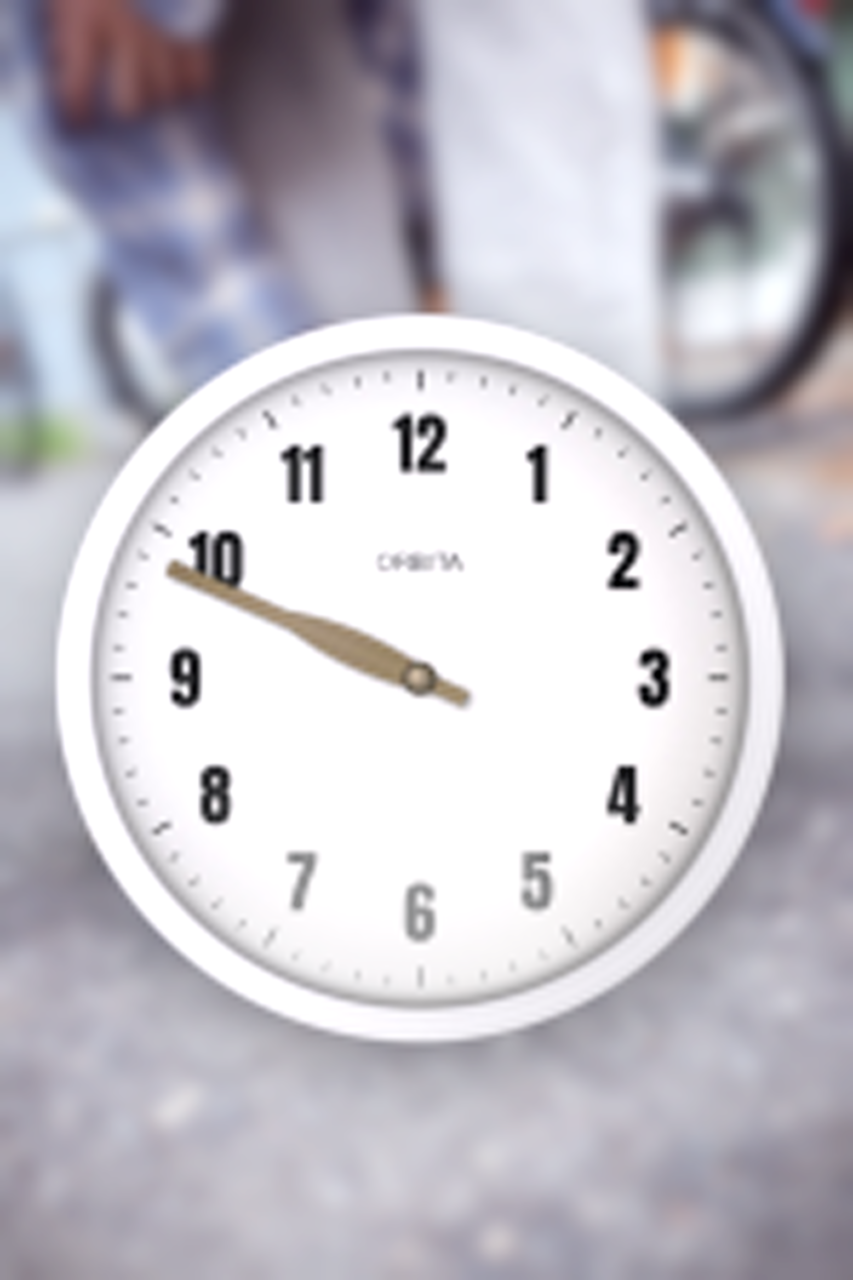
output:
9:49
